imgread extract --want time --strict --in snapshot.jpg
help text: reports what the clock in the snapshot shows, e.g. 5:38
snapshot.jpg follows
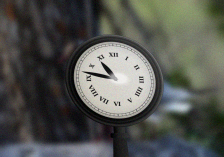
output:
10:47
